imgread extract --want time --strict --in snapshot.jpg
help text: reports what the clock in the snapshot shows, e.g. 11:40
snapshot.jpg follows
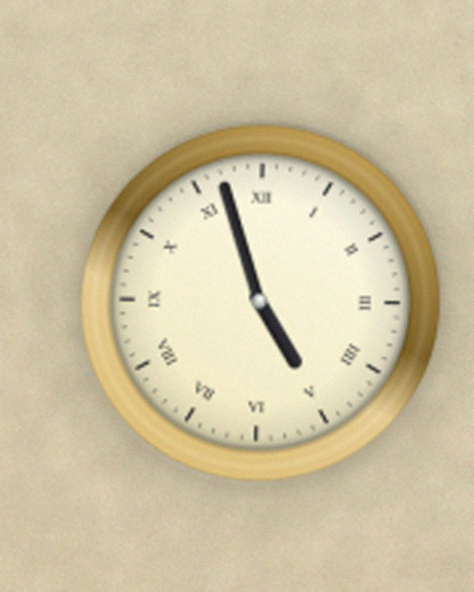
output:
4:57
